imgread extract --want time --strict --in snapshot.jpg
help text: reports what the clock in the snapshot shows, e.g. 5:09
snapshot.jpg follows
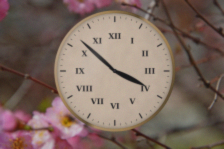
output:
3:52
